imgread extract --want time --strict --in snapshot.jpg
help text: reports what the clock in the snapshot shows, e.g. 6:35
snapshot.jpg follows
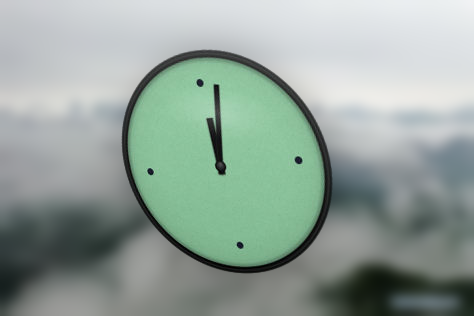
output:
12:02
